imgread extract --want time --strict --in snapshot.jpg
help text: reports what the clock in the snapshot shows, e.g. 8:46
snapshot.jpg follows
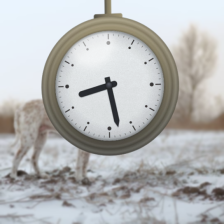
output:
8:28
